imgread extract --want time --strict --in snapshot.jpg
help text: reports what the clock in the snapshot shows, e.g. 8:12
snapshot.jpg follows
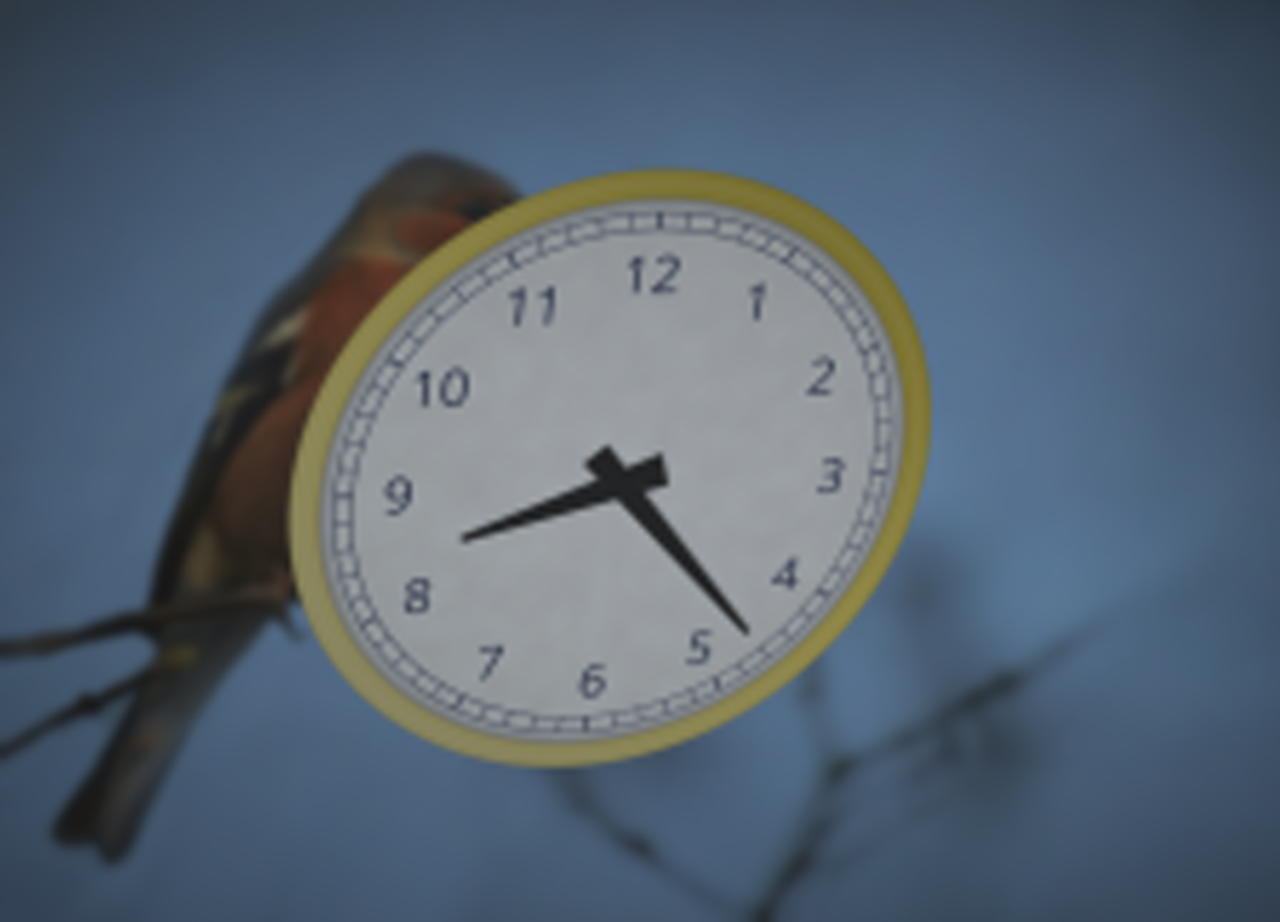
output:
8:23
